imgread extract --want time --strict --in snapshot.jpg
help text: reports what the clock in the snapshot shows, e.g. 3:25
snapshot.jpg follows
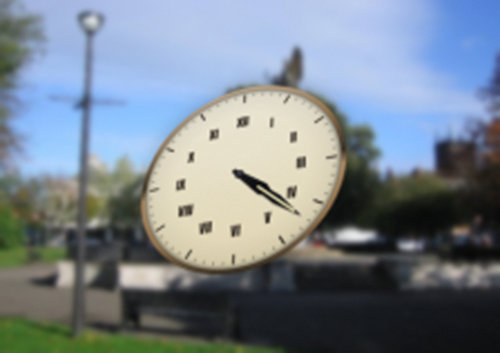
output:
4:22
